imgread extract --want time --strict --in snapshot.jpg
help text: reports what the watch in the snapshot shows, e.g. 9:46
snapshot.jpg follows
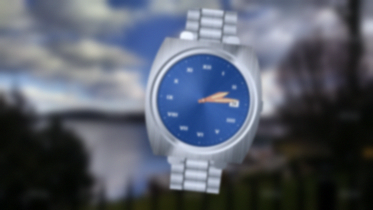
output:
2:14
